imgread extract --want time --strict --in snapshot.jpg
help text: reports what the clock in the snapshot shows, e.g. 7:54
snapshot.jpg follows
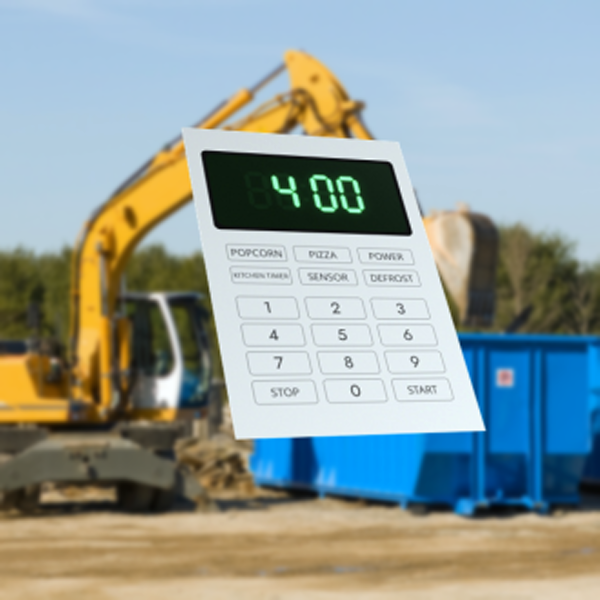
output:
4:00
